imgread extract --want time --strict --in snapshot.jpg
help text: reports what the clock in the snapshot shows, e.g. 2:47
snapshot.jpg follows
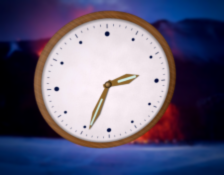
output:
2:34
